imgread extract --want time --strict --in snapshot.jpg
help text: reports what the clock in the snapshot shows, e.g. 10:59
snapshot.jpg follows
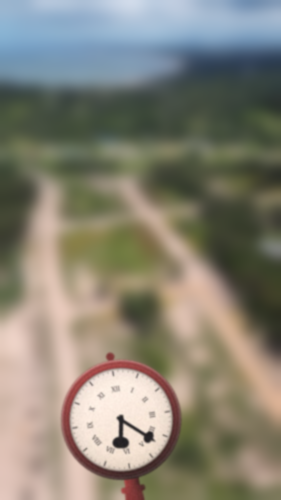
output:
6:22
